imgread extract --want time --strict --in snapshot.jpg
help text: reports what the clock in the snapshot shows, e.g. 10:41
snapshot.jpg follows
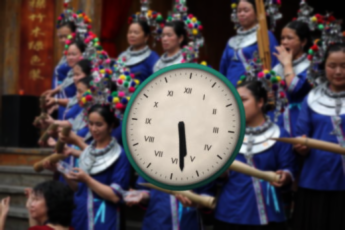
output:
5:28
